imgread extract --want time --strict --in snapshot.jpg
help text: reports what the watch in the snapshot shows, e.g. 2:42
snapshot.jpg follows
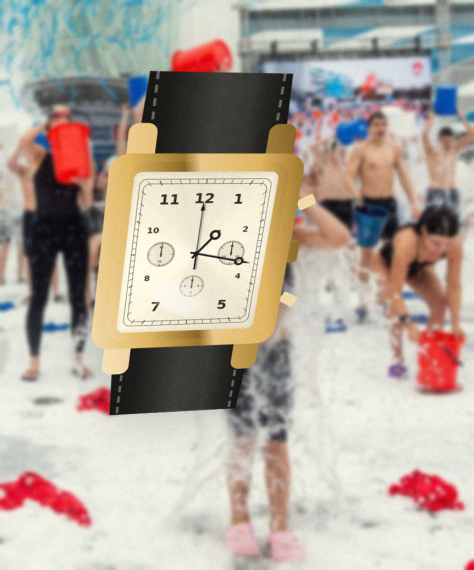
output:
1:17
